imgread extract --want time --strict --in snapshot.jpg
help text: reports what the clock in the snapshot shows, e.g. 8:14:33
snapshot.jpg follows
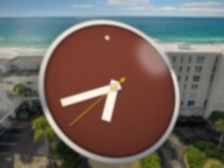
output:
6:42:39
